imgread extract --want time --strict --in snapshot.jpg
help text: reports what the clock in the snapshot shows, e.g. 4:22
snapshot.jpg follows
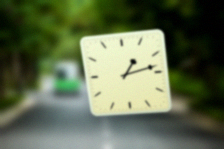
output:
1:13
